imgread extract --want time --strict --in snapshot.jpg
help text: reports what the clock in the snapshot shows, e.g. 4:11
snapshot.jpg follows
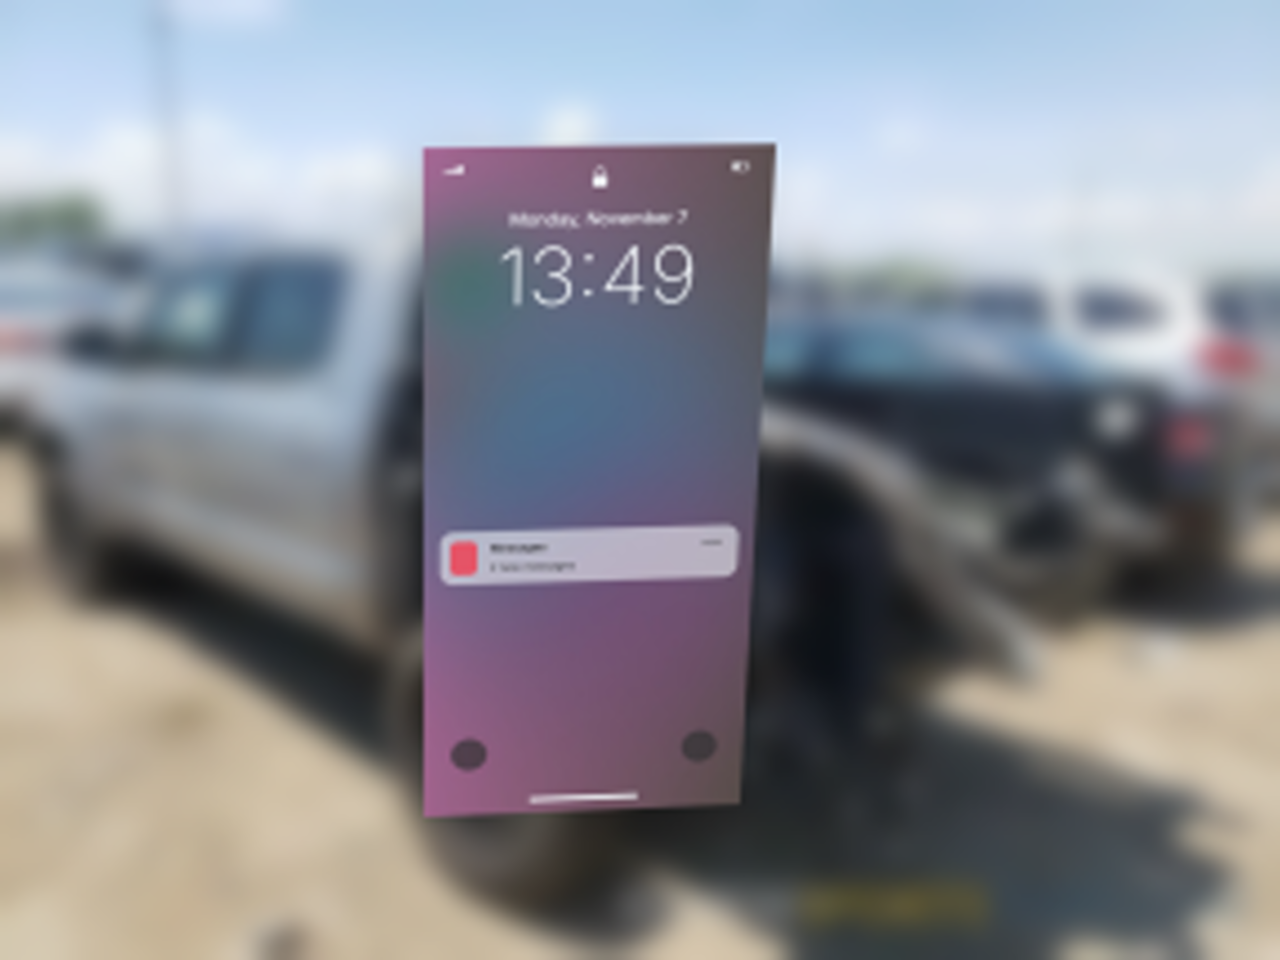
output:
13:49
